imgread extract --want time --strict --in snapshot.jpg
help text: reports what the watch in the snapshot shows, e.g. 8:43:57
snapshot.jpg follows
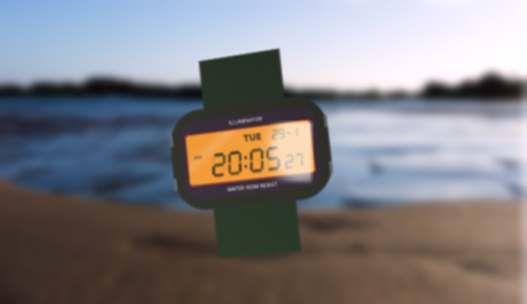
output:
20:05:27
